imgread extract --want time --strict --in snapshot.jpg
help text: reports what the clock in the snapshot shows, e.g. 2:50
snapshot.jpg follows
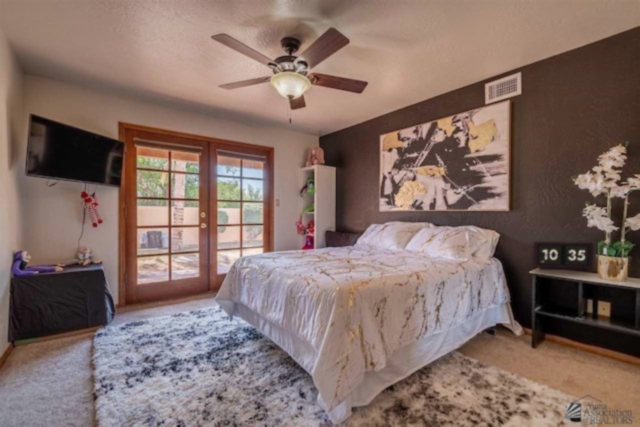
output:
10:35
